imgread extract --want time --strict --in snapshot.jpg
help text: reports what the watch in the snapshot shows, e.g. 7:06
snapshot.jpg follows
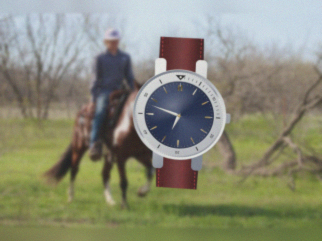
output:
6:48
